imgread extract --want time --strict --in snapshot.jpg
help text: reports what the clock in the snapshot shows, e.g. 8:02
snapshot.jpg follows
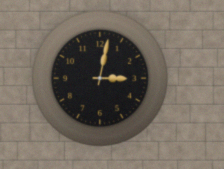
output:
3:02
